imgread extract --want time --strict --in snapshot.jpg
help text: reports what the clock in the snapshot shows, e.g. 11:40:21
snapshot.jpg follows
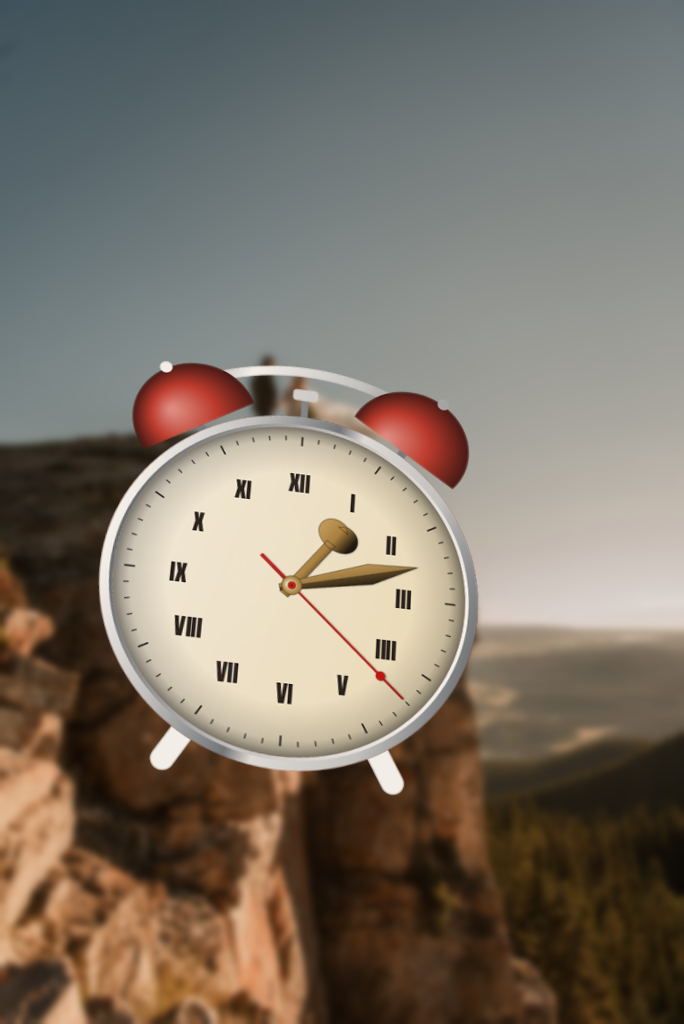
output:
1:12:22
